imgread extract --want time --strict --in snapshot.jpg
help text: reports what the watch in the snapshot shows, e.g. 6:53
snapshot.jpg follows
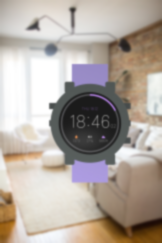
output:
18:46
